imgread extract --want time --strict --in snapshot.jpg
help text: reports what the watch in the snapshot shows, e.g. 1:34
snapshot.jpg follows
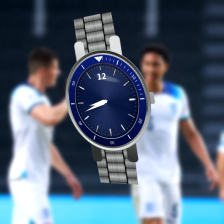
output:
8:42
